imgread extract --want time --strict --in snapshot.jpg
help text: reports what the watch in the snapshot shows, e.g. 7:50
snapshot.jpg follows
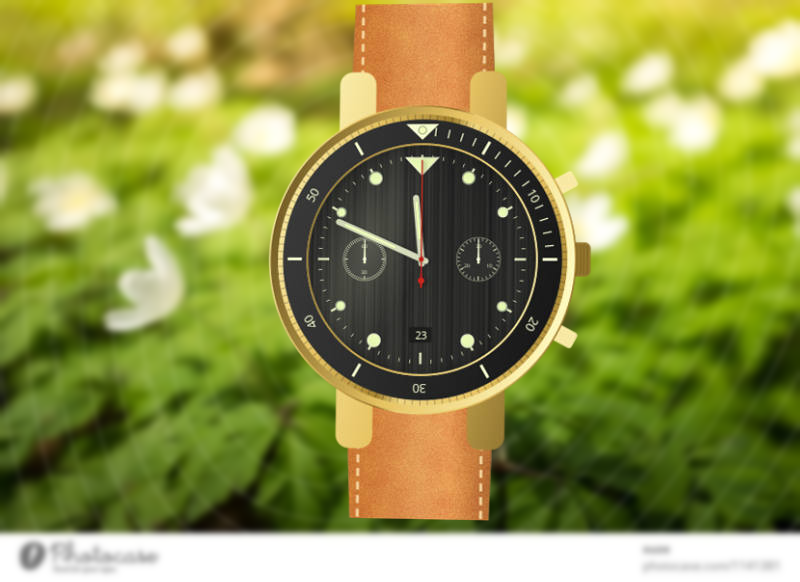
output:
11:49
